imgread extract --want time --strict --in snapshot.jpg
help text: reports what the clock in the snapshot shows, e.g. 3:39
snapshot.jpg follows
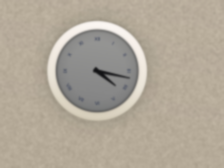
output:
4:17
